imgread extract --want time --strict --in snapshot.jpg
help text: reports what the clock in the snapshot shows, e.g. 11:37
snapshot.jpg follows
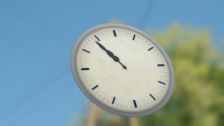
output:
10:54
